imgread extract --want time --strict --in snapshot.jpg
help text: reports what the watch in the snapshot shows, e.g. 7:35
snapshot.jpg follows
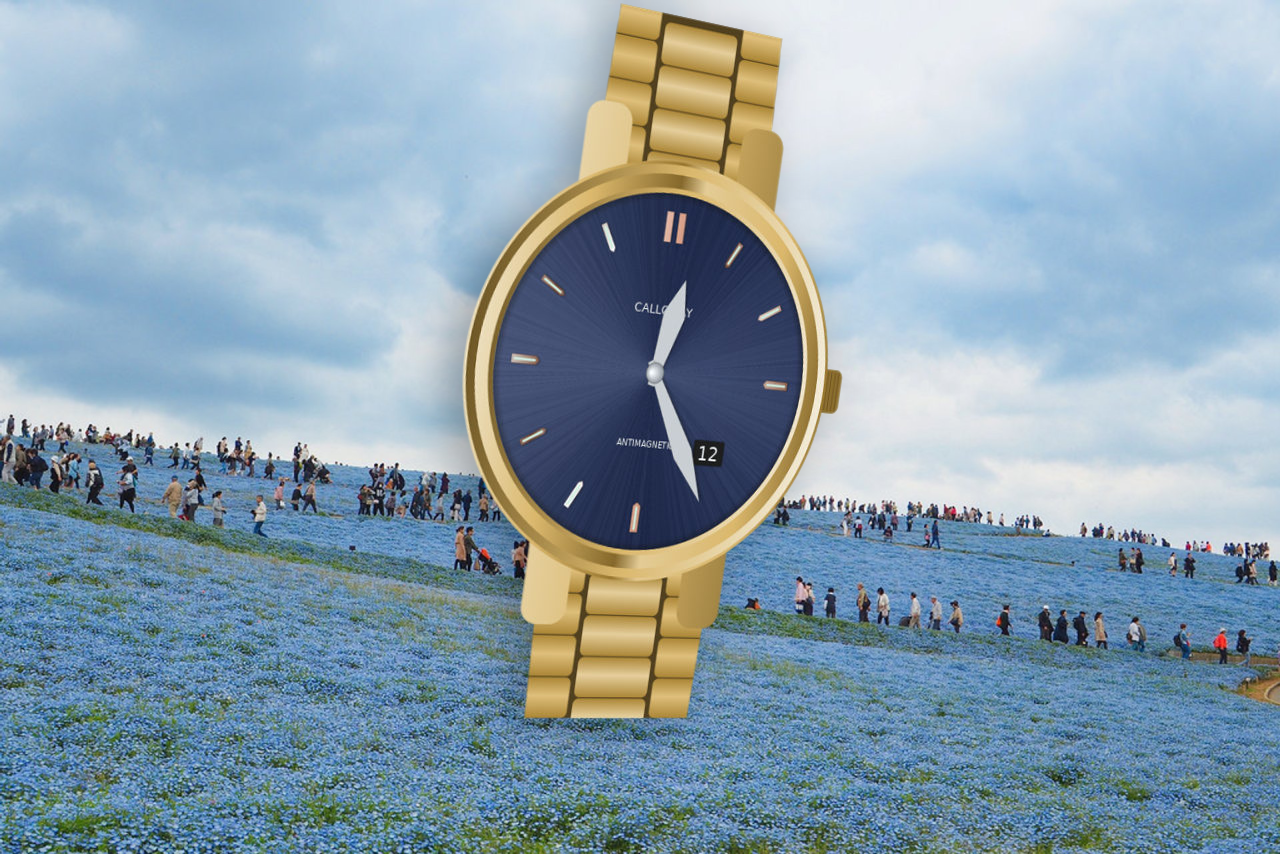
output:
12:25
